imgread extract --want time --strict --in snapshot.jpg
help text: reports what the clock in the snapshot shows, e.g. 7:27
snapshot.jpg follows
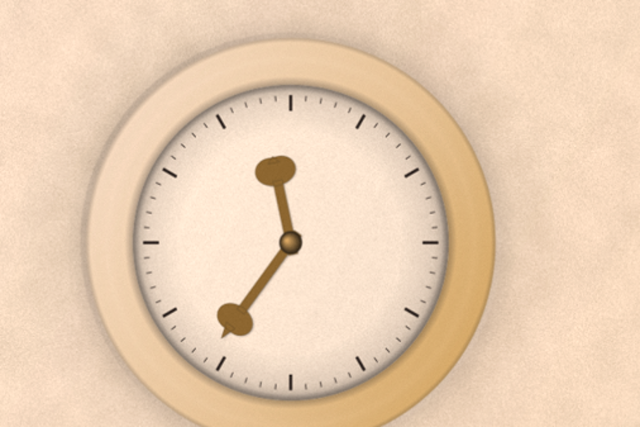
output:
11:36
